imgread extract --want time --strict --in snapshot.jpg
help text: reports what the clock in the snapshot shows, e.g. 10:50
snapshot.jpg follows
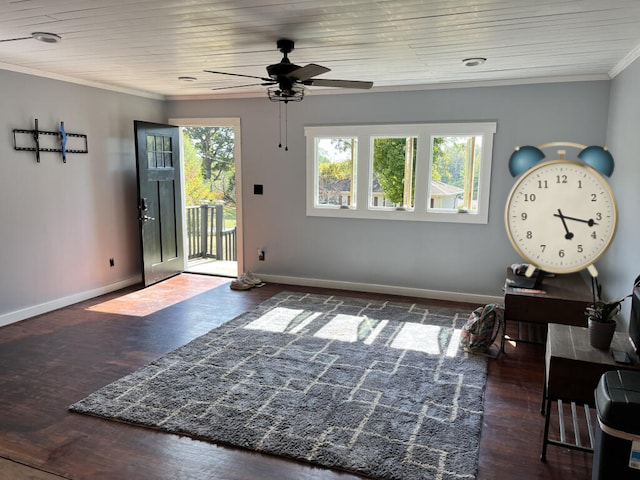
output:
5:17
